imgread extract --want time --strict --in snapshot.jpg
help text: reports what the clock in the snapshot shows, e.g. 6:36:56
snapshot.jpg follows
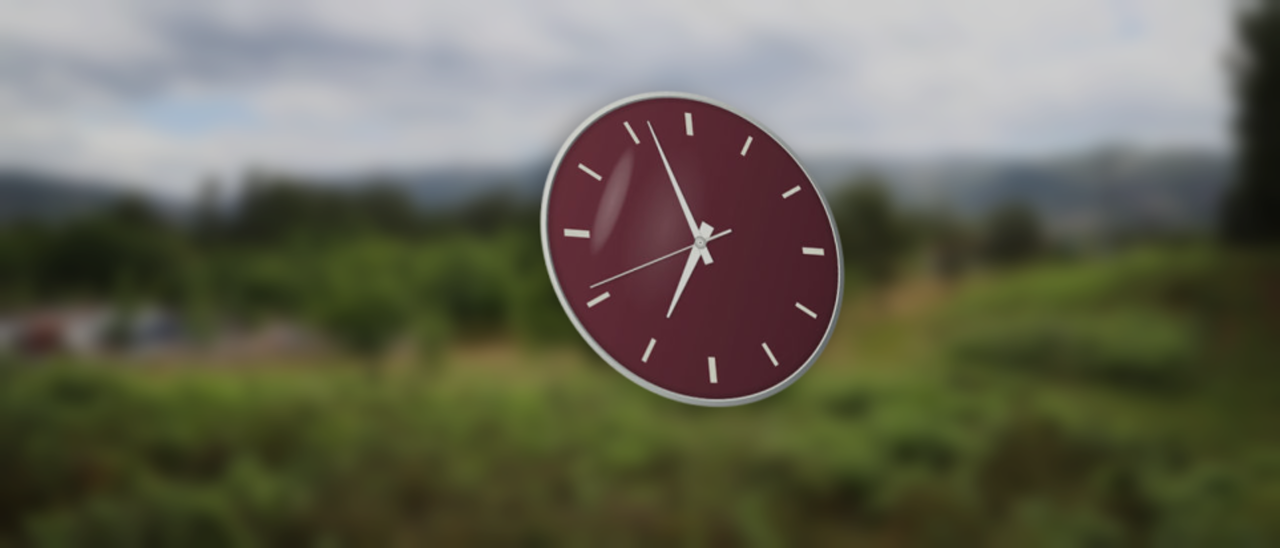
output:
6:56:41
